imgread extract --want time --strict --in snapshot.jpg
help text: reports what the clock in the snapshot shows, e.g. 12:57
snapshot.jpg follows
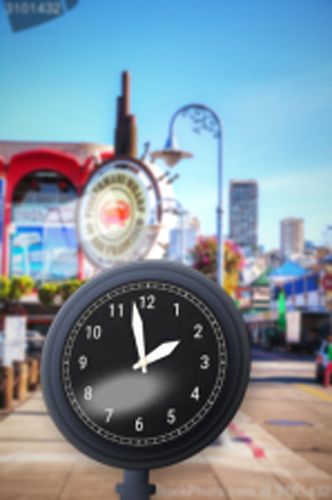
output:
1:58
